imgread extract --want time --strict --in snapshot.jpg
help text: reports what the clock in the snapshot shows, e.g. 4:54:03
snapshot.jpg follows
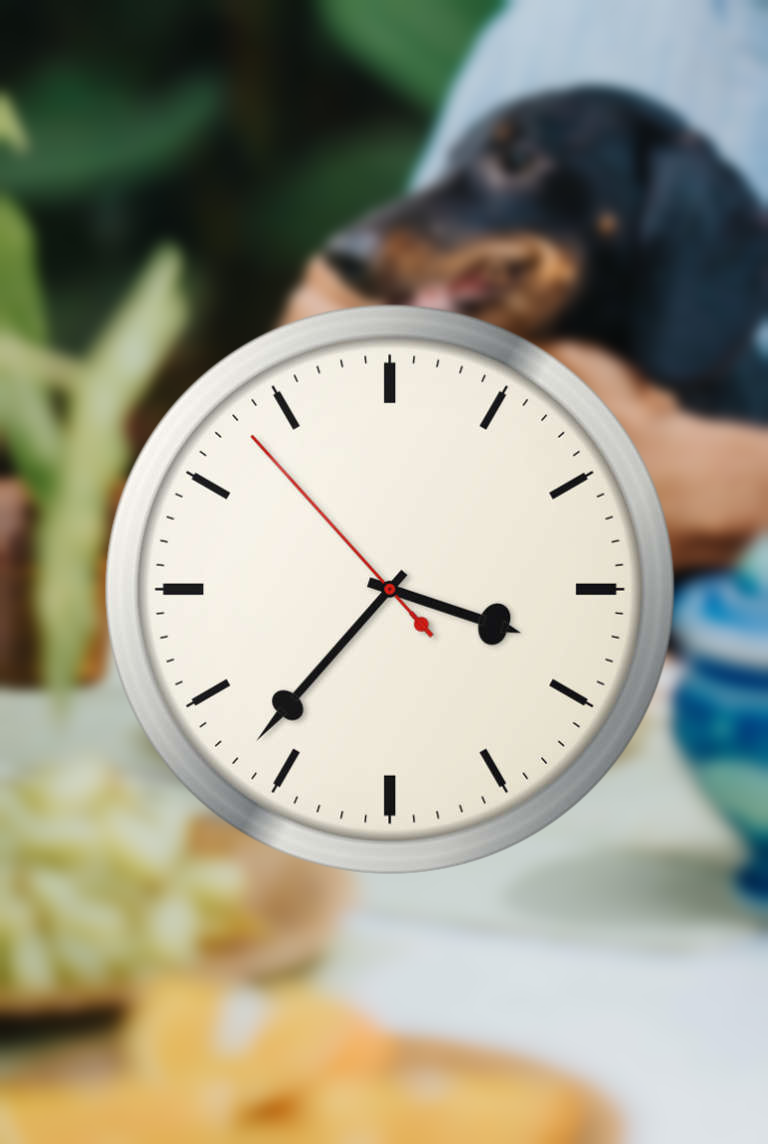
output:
3:36:53
